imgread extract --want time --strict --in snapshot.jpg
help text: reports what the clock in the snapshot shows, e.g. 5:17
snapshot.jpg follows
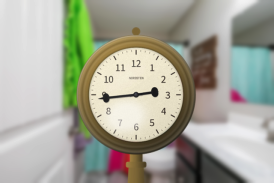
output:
2:44
